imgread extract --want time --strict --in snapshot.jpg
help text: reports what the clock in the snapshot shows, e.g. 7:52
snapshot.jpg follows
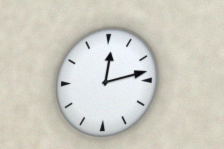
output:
12:13
